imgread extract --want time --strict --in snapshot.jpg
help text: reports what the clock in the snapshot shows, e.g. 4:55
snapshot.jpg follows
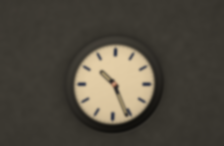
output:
10:26
